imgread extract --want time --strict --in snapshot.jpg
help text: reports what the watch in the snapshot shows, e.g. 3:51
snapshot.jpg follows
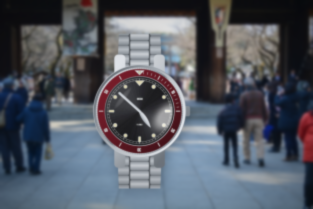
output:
4:52
